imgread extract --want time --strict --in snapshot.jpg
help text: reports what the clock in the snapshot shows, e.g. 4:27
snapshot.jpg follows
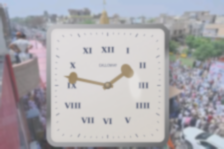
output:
1:47
